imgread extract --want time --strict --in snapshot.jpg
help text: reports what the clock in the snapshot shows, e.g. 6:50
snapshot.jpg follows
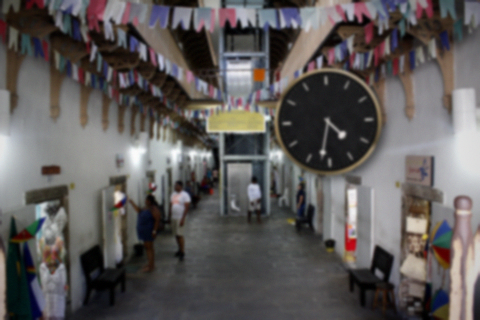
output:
4:32
